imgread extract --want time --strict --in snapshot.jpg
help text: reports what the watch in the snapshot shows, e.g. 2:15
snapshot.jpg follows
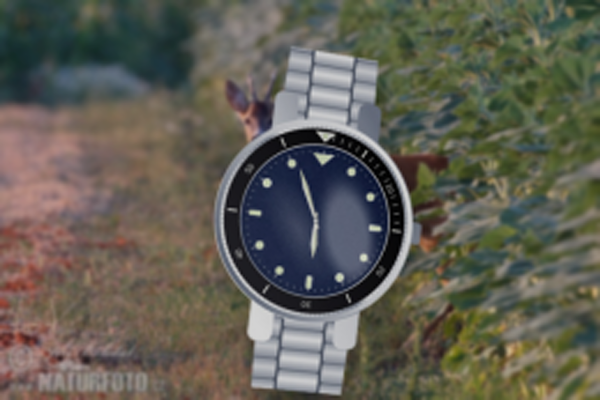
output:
5:56
